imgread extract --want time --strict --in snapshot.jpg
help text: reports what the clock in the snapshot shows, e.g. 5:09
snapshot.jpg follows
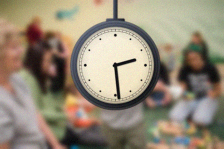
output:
2:29
